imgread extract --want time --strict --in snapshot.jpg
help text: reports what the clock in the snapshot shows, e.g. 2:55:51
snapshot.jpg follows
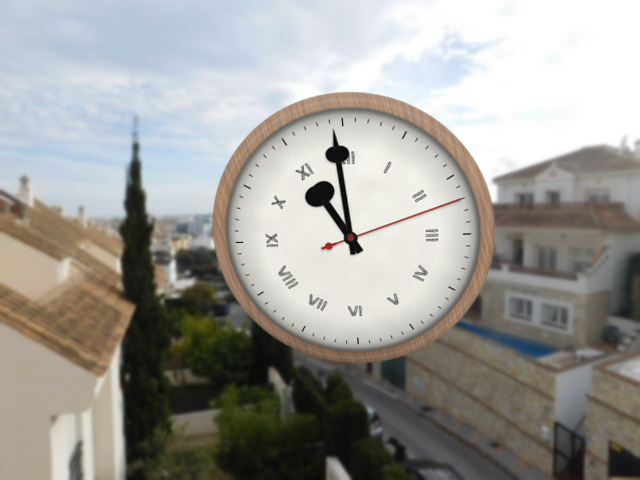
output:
10:59:12
